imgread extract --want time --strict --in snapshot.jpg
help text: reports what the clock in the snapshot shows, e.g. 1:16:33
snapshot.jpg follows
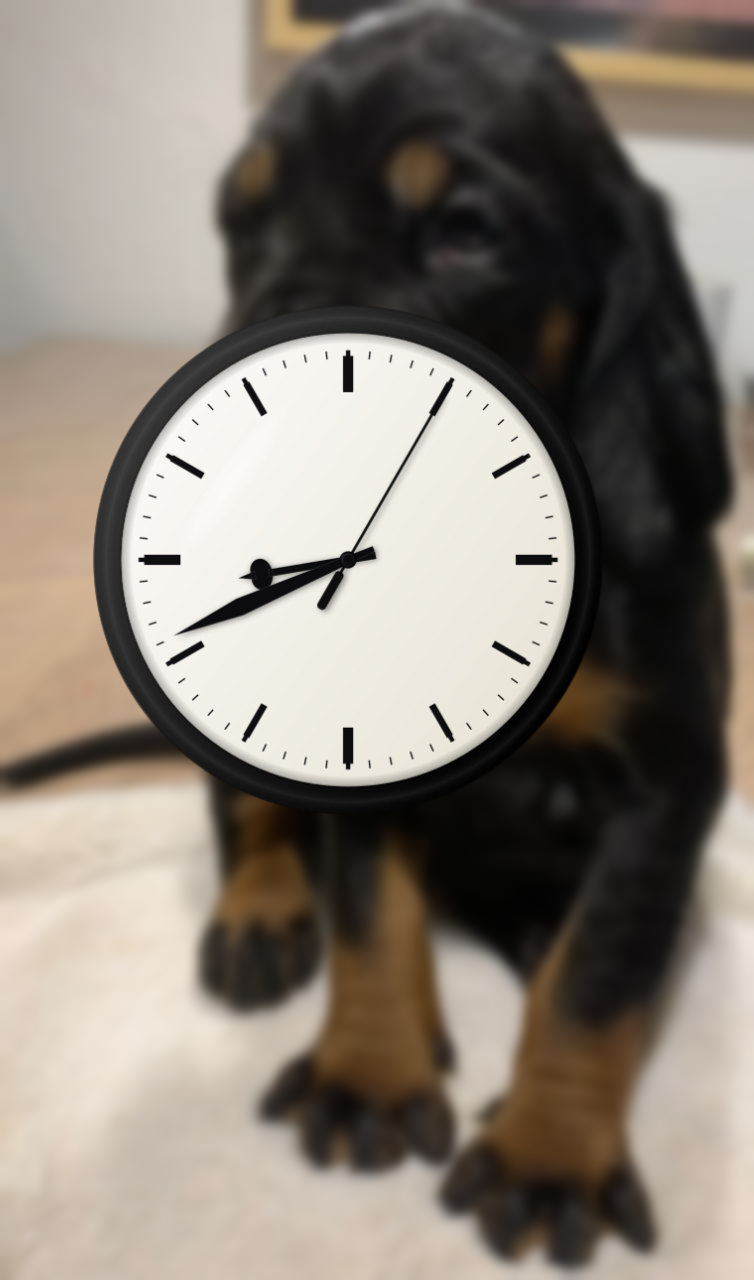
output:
8:41:05
